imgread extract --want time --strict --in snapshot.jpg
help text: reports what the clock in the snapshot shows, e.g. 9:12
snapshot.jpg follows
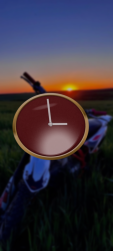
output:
2:59
